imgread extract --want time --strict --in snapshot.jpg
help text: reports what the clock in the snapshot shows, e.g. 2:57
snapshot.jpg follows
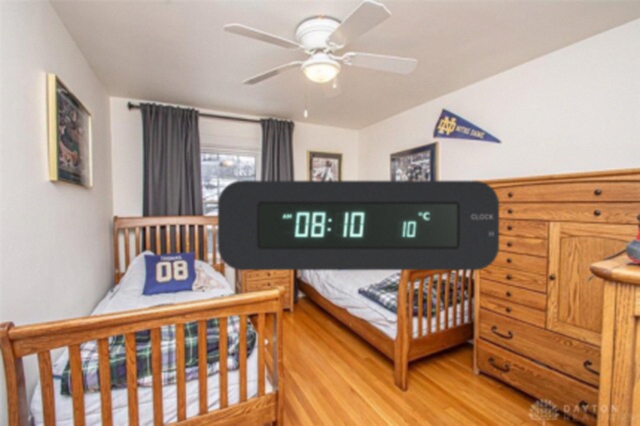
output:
8:10
